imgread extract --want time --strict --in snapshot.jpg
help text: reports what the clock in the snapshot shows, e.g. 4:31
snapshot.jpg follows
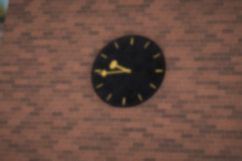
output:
9:44
